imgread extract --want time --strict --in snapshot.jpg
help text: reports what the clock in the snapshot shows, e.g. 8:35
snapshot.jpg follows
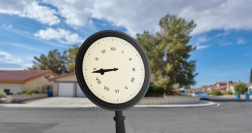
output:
8:44
